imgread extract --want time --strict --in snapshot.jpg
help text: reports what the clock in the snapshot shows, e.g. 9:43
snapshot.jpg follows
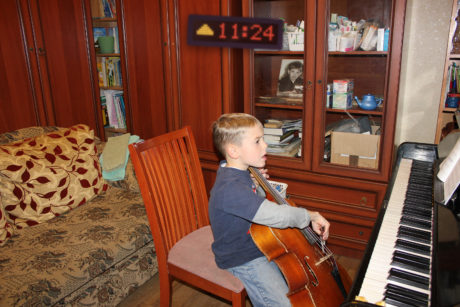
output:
11:24
